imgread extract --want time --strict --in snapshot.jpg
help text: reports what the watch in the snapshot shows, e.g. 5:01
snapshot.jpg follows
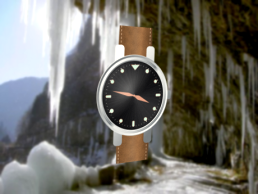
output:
3:47
